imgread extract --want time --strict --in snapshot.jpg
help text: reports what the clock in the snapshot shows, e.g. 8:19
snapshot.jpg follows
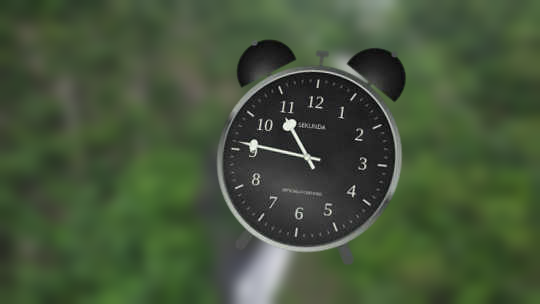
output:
10:46
